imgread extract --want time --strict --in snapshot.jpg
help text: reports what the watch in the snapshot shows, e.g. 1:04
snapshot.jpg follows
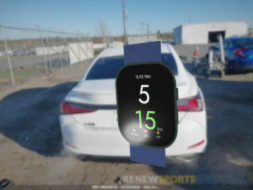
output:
5:15
